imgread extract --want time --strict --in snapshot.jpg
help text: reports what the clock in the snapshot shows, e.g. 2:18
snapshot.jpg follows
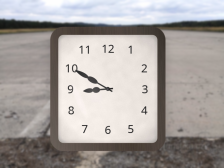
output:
8:50
